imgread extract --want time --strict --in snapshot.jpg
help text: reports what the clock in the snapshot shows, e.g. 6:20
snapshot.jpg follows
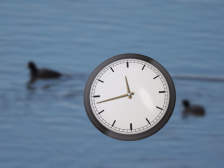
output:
11:43
